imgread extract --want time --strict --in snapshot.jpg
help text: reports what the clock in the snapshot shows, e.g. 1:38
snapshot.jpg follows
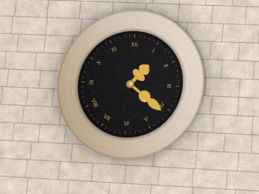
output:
1:21
